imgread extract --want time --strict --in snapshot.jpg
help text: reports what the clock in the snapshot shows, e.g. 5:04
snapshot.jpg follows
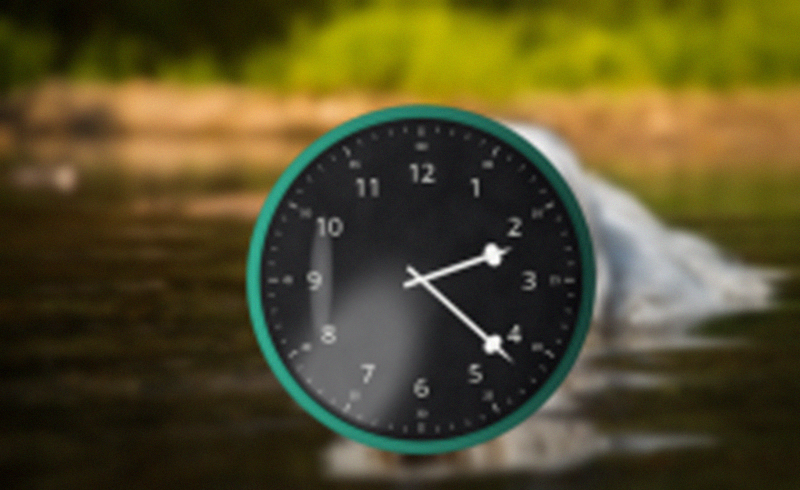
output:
2:22
